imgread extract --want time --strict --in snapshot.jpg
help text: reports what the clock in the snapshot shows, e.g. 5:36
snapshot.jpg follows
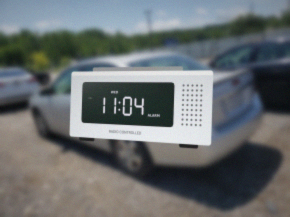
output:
11:04
